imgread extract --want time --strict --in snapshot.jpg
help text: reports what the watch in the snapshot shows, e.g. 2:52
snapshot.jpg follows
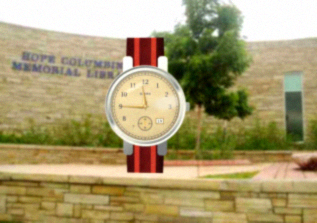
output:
11:45
